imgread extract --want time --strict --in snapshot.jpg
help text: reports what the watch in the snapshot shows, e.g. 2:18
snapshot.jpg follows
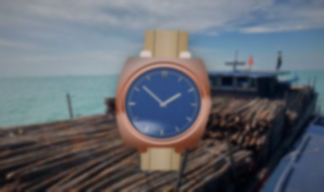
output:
1:52
